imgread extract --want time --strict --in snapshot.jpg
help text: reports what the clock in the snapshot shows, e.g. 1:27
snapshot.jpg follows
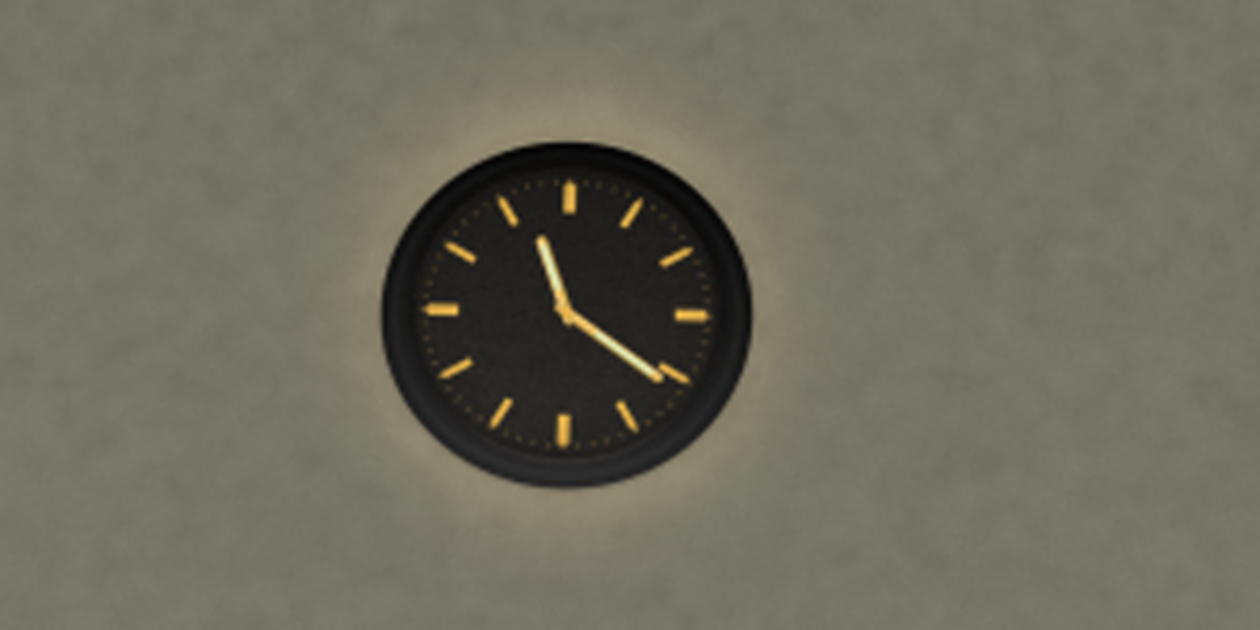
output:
11:21
